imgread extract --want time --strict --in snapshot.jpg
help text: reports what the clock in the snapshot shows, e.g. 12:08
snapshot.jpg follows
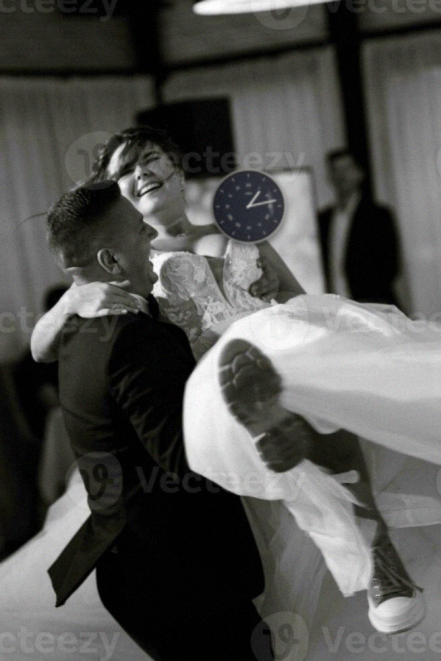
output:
1:13
